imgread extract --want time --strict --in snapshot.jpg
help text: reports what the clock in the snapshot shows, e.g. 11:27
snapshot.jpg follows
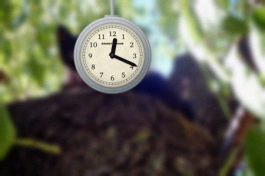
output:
12:19
